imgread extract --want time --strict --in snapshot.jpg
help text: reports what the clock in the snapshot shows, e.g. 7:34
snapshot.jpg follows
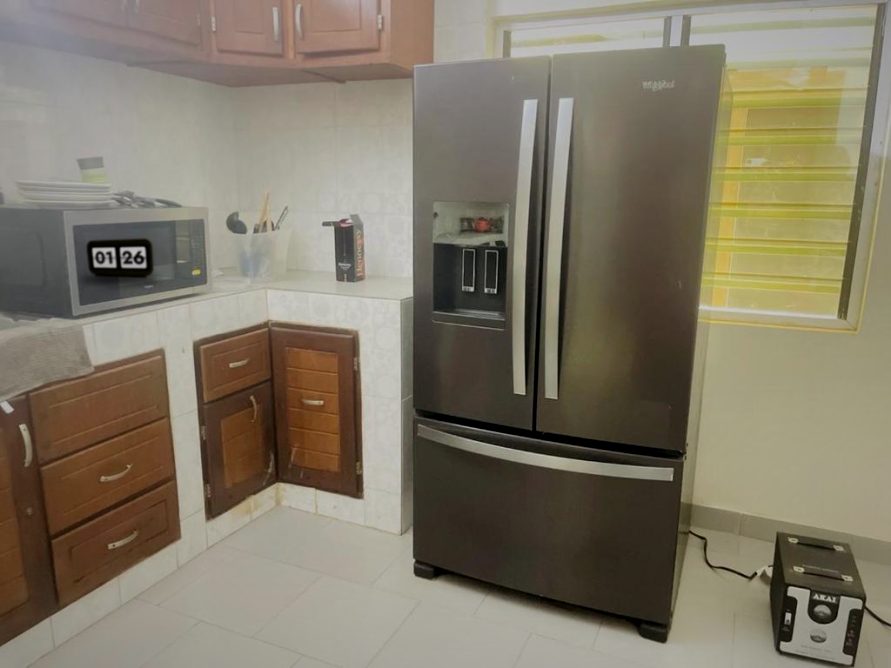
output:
1:26
